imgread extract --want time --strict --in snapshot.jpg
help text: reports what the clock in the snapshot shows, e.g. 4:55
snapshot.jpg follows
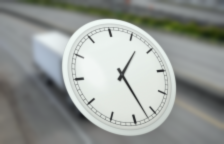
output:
1:27
